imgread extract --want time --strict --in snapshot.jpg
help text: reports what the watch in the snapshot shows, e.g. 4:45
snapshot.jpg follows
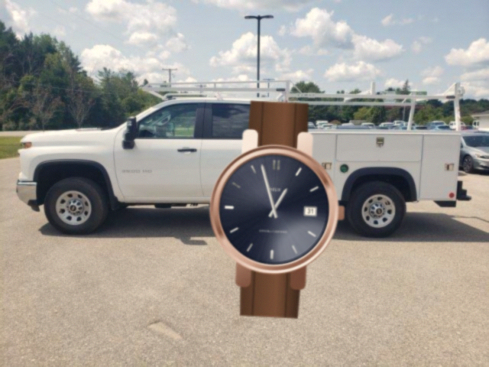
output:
12:57
